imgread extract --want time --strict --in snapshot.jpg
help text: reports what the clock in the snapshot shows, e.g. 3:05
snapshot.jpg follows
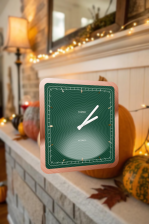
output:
2:07
